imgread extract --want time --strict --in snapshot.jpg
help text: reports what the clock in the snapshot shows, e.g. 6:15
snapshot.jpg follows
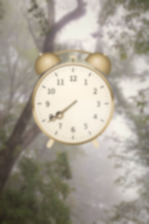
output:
7:39
